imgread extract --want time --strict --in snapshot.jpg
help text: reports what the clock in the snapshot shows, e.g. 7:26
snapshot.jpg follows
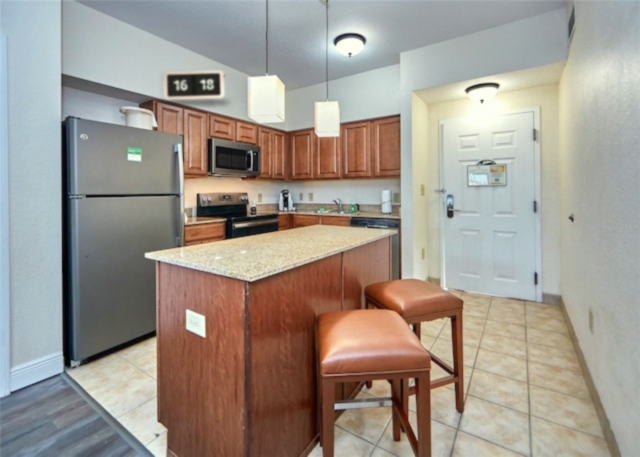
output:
16:18
